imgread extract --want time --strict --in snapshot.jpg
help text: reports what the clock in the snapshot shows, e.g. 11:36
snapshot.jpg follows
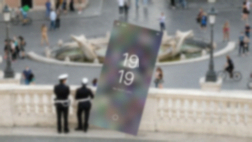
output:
19:19
